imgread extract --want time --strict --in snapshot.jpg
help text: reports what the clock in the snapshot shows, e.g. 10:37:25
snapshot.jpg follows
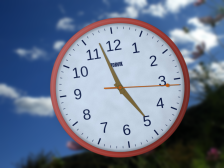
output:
4:57:16
